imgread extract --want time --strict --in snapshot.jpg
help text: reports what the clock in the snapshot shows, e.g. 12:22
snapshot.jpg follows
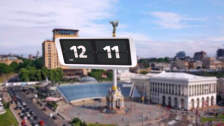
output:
12:11
